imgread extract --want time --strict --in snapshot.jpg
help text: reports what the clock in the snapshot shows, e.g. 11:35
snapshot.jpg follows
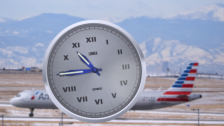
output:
10:45
